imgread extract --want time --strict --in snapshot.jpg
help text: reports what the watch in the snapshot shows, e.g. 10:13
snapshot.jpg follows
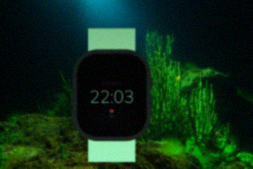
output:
22:03
